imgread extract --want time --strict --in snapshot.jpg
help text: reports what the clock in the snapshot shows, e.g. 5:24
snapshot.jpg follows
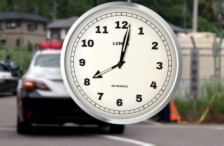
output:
8:02
